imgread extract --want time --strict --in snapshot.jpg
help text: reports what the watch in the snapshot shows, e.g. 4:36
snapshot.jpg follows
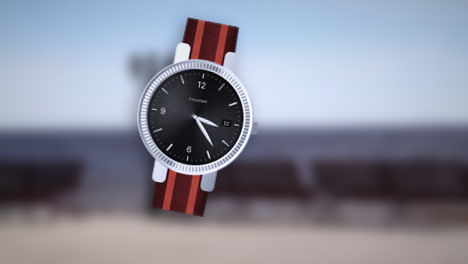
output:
3:23
